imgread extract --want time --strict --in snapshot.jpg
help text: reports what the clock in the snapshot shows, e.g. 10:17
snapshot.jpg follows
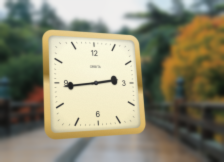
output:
2:44
